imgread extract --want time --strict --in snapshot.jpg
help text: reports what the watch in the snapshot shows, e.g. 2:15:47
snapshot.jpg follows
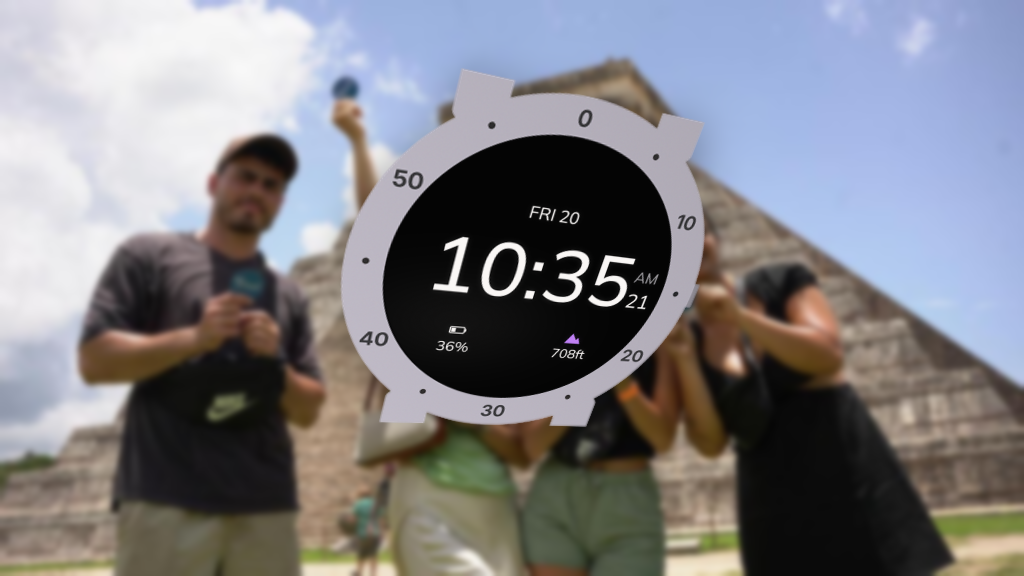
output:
10:35:21
